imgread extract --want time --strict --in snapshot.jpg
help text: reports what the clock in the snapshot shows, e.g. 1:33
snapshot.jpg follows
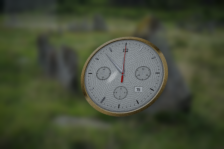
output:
11:53
